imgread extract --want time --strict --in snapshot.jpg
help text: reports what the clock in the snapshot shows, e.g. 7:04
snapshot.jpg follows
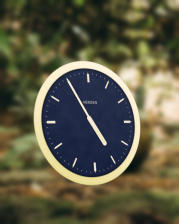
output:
4:55
